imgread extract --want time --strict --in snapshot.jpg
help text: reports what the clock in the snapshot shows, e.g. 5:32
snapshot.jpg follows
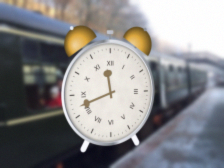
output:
11:42
